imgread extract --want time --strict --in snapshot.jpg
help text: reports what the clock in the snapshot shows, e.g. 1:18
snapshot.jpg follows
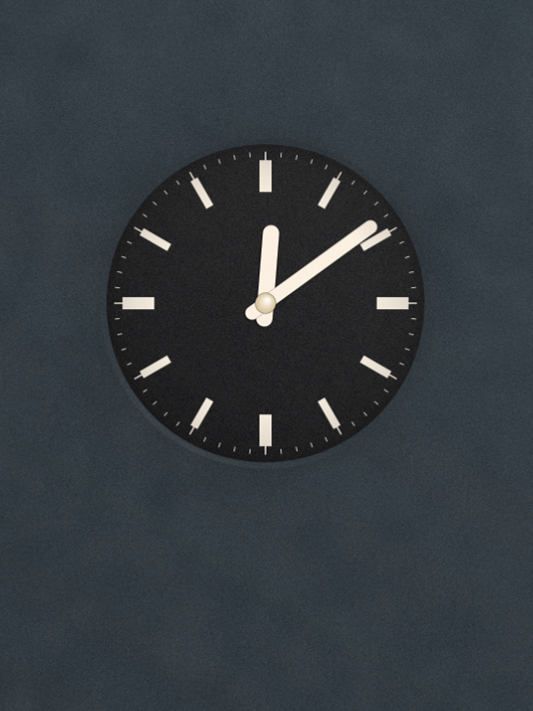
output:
12:09
